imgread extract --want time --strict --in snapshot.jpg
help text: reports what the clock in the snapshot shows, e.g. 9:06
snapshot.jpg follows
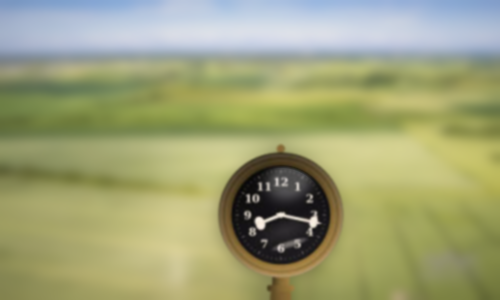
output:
8:17
